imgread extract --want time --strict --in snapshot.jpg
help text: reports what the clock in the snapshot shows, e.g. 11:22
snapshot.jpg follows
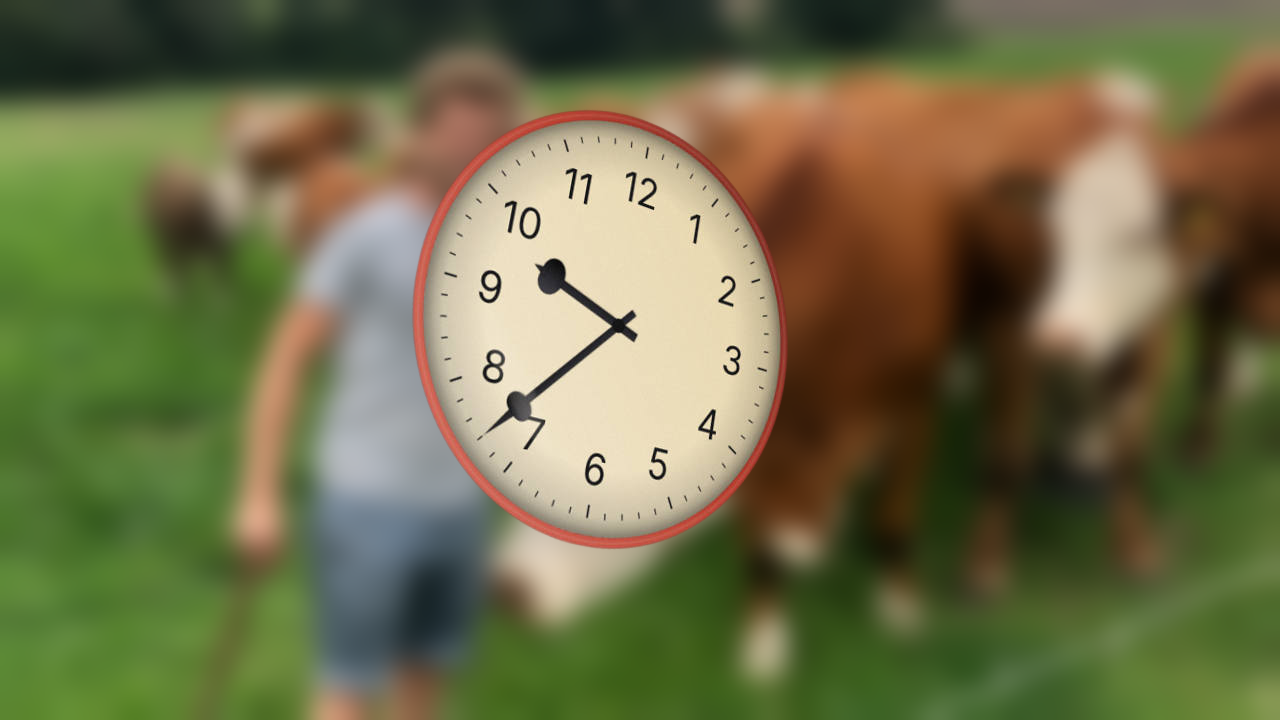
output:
9:37
